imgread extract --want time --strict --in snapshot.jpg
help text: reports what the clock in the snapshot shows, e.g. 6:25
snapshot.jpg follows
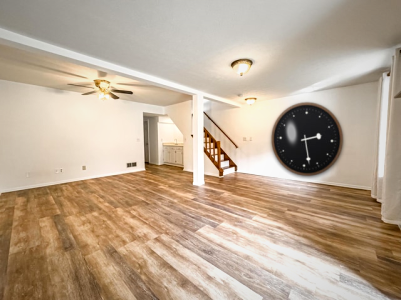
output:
2:28
